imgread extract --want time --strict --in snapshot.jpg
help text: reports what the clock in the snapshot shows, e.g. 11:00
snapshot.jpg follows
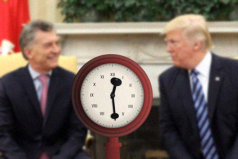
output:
12:29
